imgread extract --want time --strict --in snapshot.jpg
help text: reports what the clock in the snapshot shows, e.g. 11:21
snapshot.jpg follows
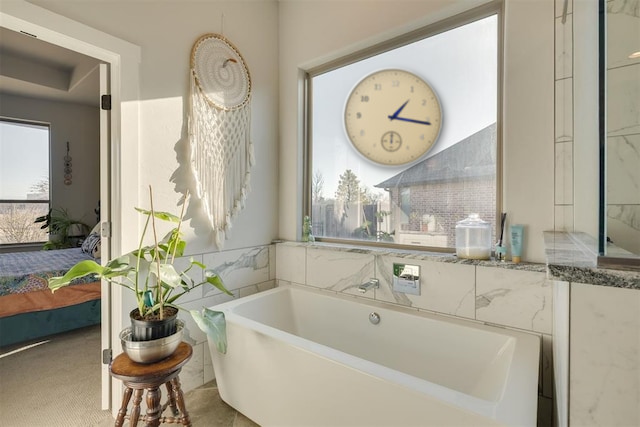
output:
1:16
